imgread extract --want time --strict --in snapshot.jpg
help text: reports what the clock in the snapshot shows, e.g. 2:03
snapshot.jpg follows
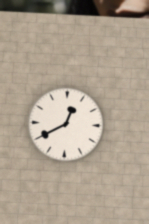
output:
12:40
